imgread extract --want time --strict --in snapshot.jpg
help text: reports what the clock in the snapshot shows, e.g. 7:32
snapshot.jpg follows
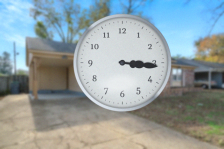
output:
3:16
